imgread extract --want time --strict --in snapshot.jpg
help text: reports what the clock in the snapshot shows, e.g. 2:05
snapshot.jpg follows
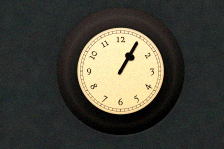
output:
1:05
